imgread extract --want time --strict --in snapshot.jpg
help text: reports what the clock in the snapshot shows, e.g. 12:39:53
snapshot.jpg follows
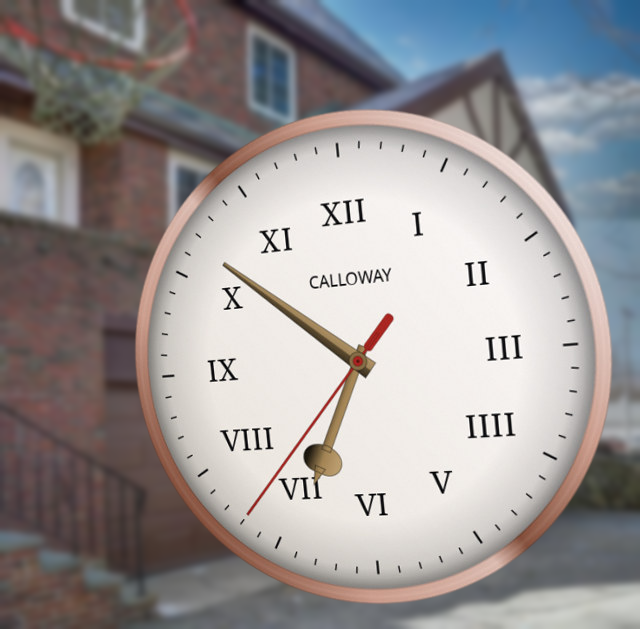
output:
6:51:37
